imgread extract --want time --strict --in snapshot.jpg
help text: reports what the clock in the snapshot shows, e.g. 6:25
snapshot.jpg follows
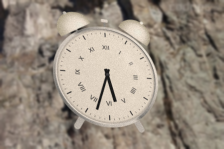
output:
5:33
